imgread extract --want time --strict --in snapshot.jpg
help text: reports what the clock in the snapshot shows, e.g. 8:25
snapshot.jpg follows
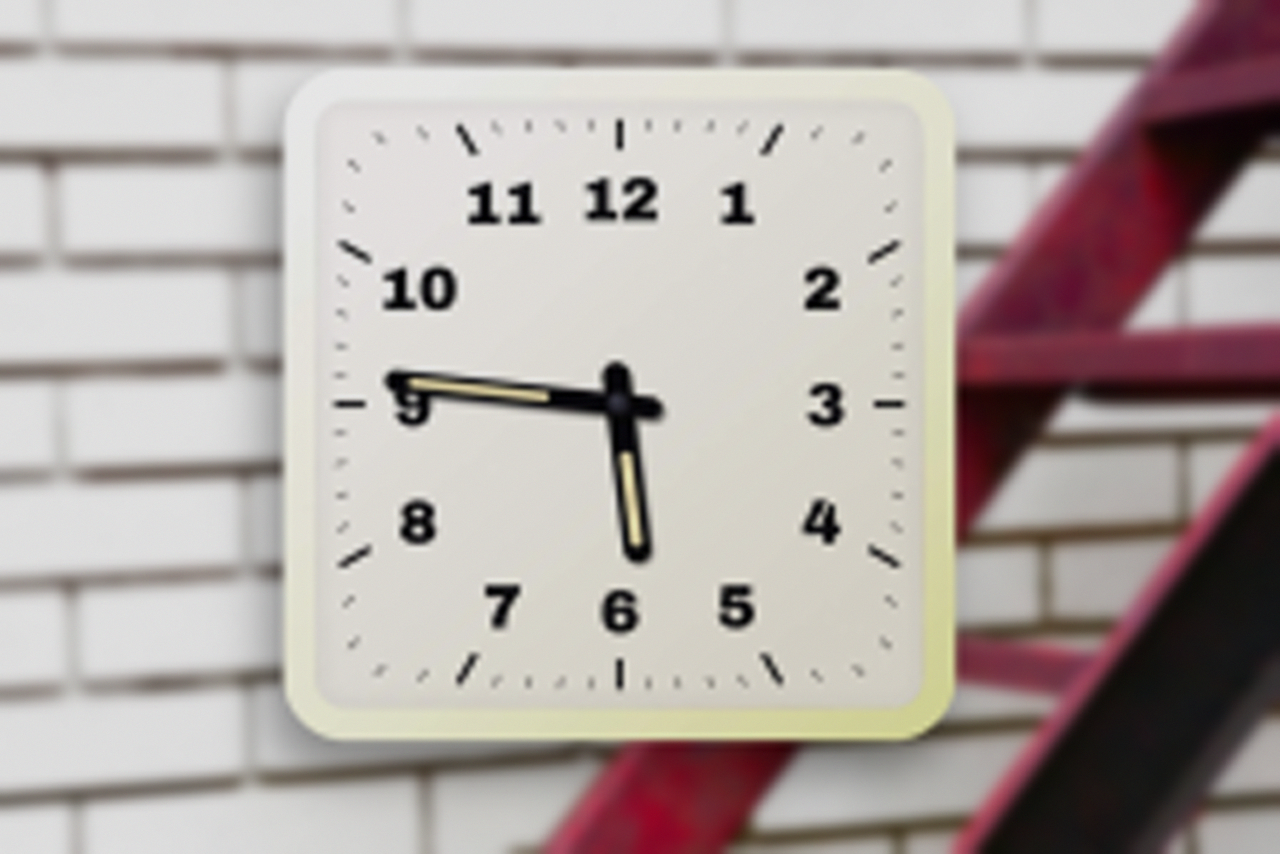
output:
5:46
